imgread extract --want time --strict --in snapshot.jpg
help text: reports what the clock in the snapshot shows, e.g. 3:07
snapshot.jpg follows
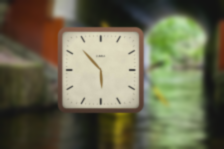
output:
5:53
